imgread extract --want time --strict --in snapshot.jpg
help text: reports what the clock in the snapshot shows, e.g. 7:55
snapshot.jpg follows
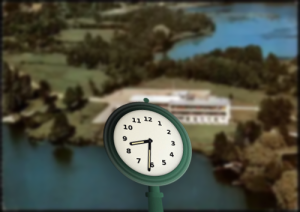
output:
8:31
